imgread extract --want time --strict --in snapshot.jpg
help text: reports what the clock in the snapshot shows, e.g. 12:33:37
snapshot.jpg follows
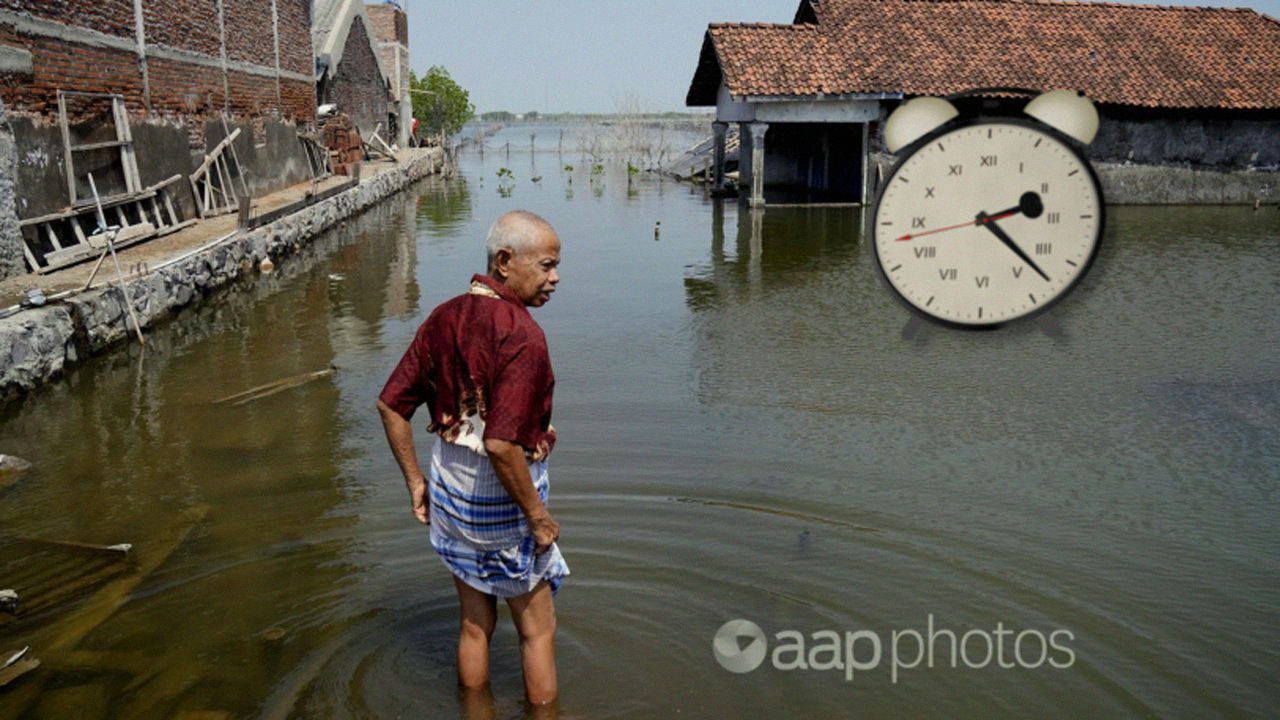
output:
2:22:43
